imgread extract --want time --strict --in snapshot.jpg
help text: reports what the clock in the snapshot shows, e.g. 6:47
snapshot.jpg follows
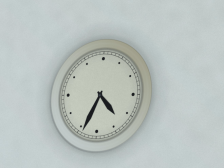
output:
4:34
